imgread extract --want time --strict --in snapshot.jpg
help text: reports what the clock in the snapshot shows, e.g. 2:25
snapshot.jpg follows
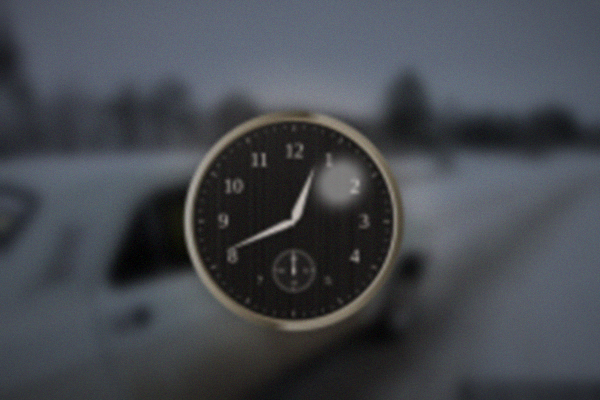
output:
12:41
